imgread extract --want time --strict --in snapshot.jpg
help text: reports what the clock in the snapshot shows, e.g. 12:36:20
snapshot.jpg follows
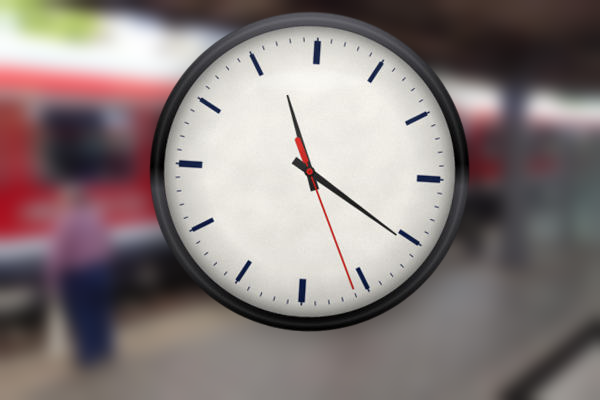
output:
11:20:26
